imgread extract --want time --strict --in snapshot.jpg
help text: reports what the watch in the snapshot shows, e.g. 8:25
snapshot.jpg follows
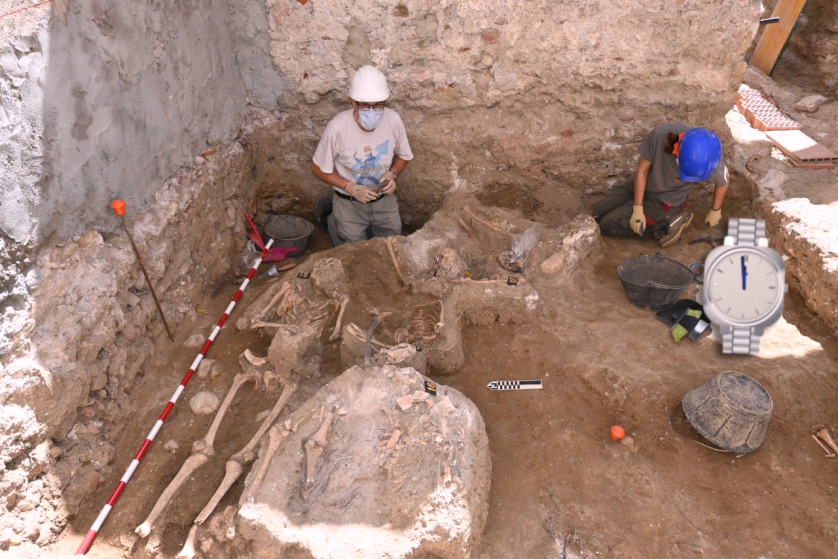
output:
11:59
